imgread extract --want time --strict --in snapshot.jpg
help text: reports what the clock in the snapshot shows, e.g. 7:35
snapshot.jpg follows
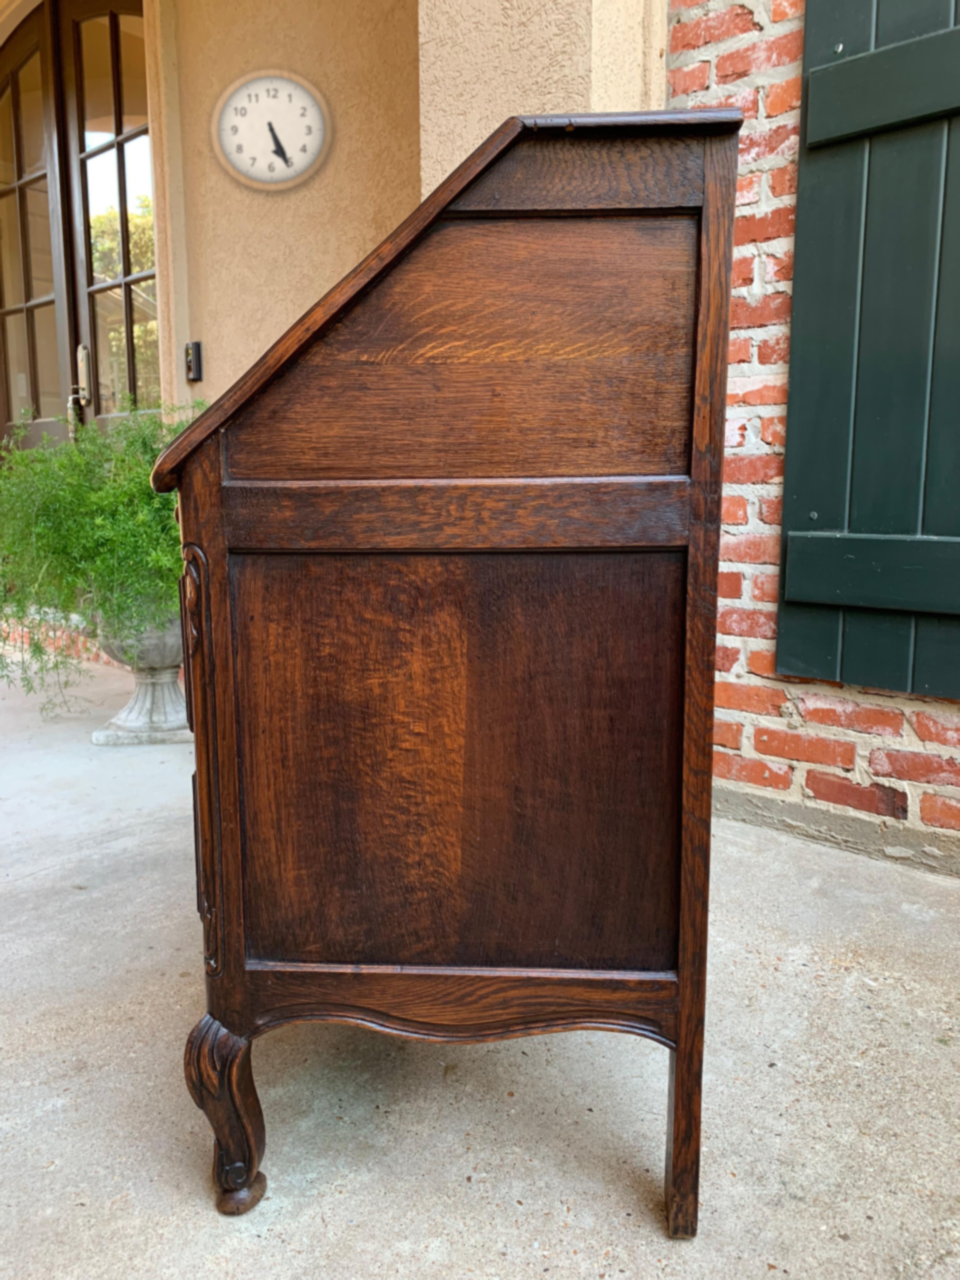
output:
5:26
